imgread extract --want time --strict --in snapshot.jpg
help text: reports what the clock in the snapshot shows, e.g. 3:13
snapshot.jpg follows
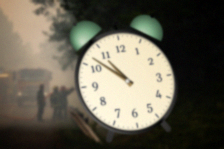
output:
10:52
